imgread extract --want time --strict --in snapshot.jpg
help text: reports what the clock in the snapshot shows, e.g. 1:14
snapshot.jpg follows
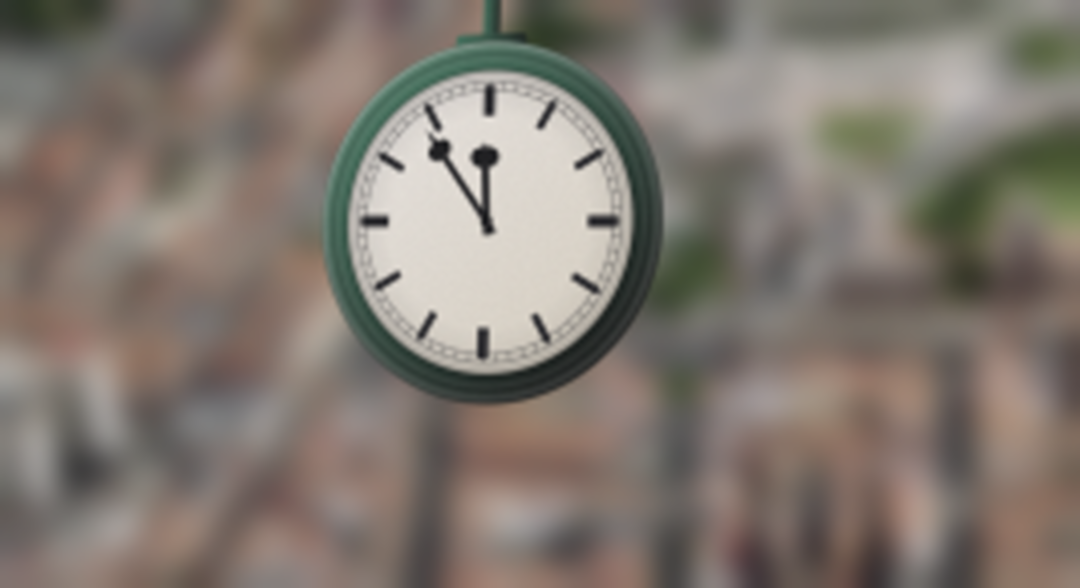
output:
11:54
